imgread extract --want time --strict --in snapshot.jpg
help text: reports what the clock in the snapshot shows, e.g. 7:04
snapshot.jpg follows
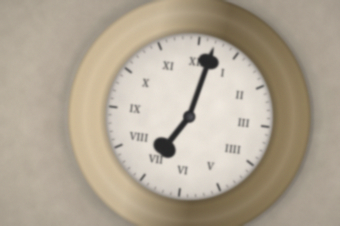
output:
7:02
